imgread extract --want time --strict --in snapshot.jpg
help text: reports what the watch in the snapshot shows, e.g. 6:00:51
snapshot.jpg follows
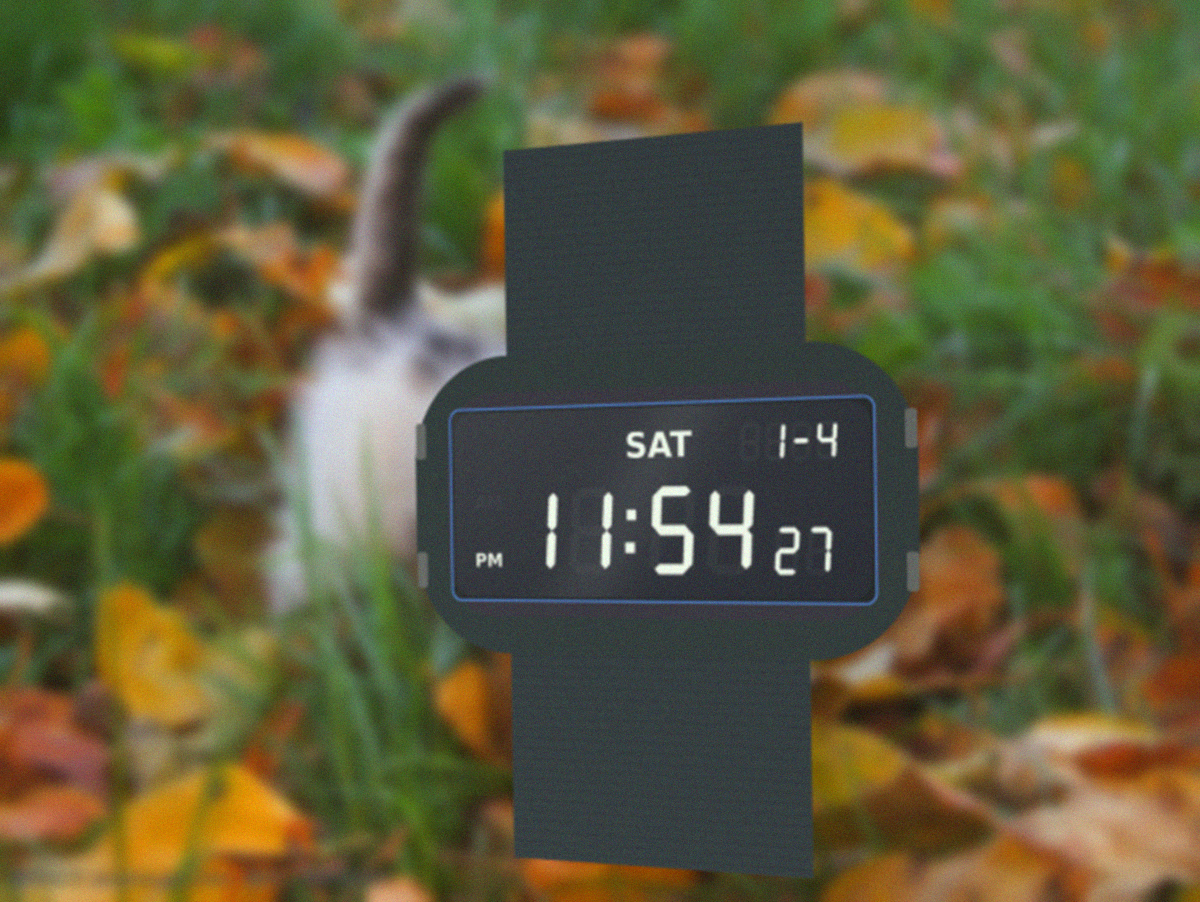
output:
11:54:27
